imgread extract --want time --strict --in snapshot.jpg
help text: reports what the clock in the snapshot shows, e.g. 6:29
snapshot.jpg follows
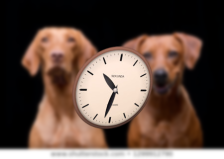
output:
10:32
